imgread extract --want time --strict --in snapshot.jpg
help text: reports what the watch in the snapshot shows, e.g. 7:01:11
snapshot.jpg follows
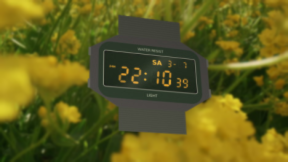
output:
22:10:39
